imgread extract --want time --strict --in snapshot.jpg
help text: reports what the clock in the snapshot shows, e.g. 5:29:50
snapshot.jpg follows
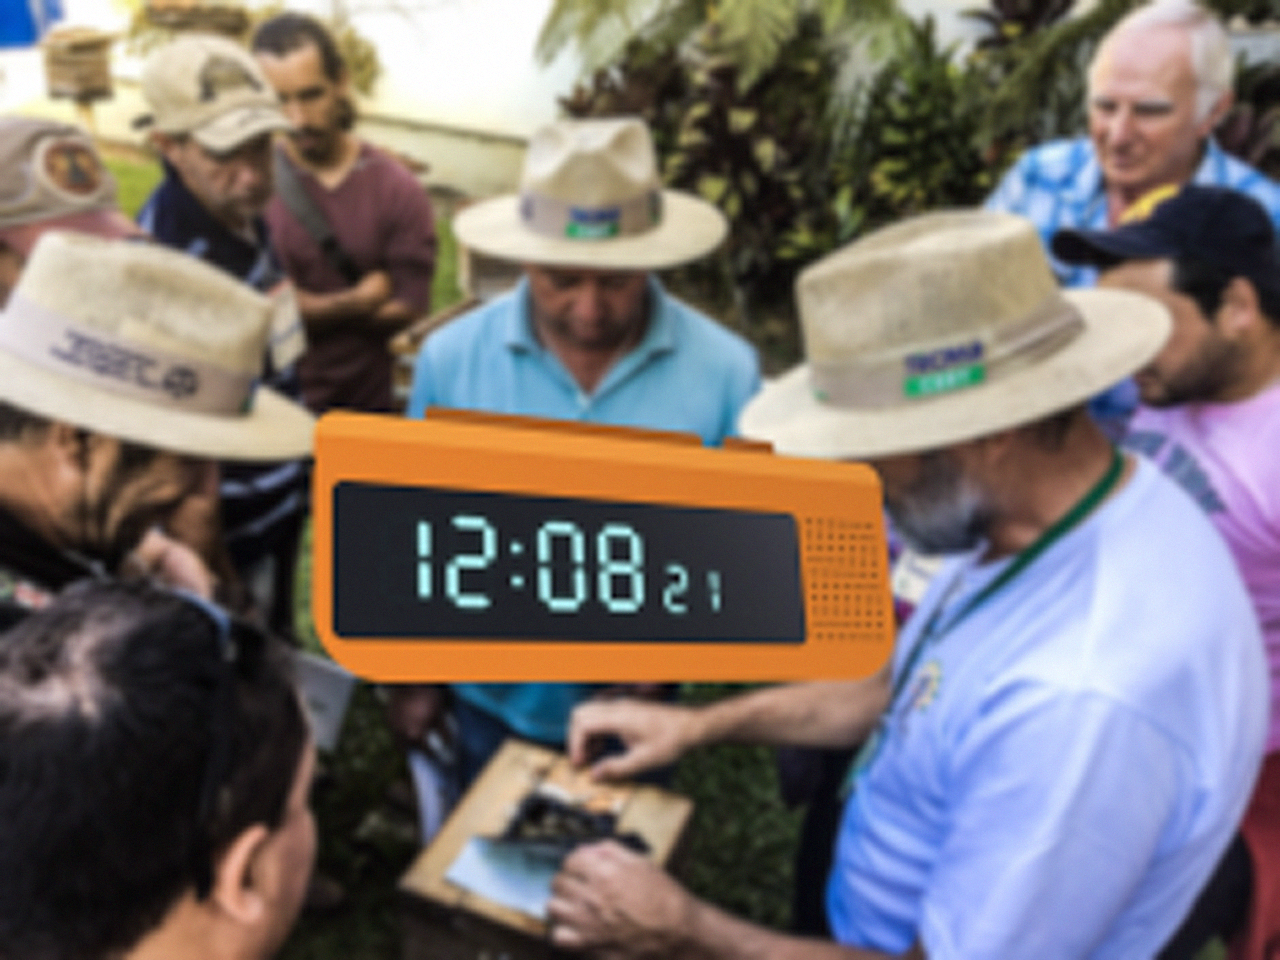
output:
12:08:21
